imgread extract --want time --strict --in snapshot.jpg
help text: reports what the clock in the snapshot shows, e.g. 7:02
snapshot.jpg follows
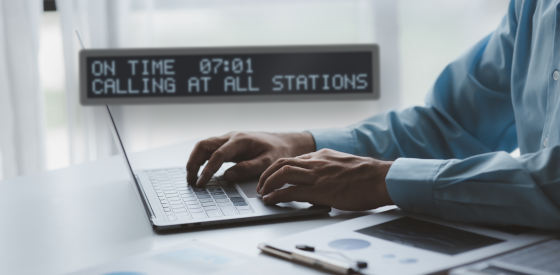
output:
7:01
